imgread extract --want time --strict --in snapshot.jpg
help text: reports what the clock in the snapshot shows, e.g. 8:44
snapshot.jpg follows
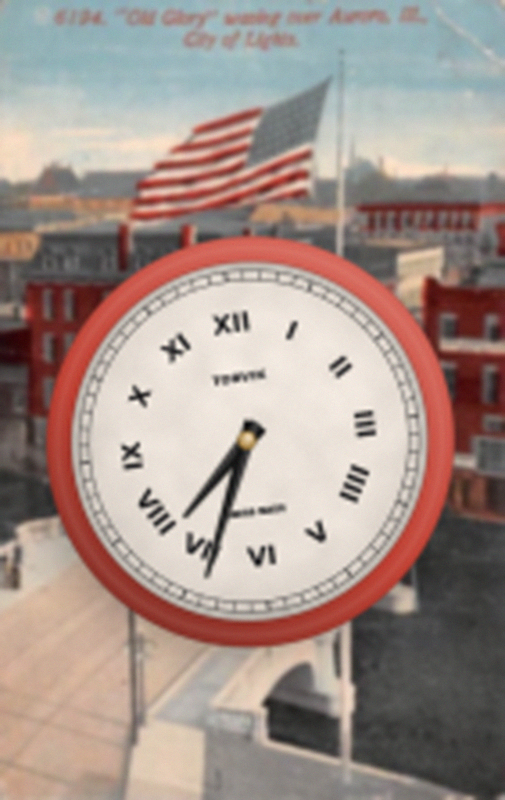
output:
7:34
